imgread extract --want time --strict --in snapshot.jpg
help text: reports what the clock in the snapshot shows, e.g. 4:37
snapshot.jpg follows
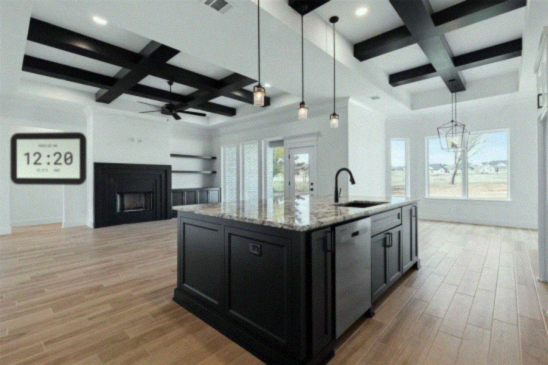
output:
12:20
